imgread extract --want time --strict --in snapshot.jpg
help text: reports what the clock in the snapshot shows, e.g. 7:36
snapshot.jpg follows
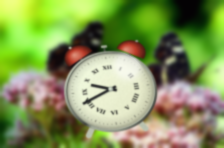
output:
9:41
